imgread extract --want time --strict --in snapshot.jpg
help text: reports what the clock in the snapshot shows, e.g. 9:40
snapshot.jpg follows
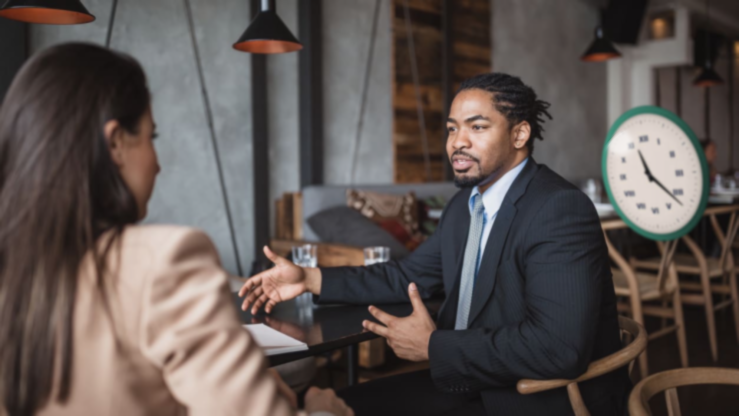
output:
11:22
